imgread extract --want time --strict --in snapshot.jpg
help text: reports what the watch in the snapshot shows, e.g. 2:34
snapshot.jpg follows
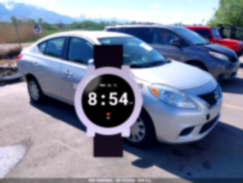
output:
8:54
